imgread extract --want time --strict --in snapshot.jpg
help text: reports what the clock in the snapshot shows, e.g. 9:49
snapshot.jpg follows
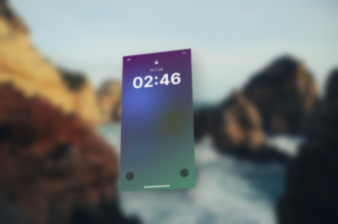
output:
2:46
